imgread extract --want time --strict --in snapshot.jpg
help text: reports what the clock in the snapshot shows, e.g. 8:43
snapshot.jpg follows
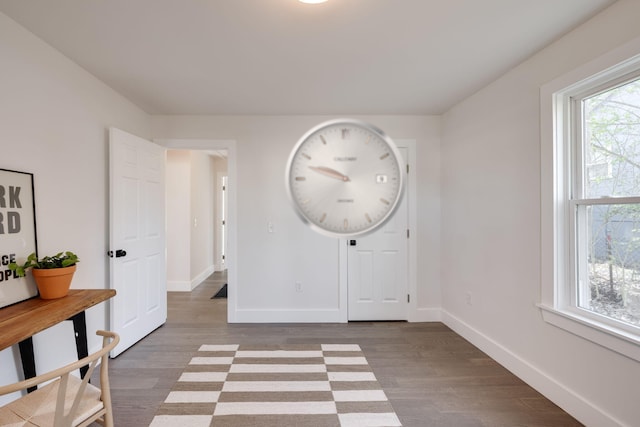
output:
9:48
